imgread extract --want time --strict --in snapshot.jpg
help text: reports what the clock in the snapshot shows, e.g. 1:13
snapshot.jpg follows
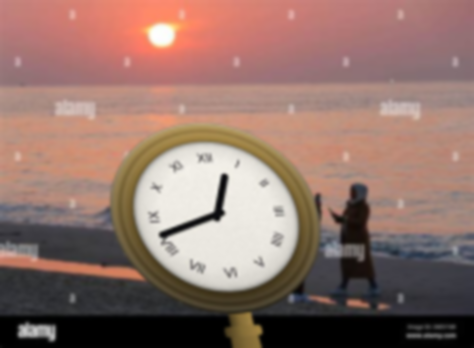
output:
12:42
